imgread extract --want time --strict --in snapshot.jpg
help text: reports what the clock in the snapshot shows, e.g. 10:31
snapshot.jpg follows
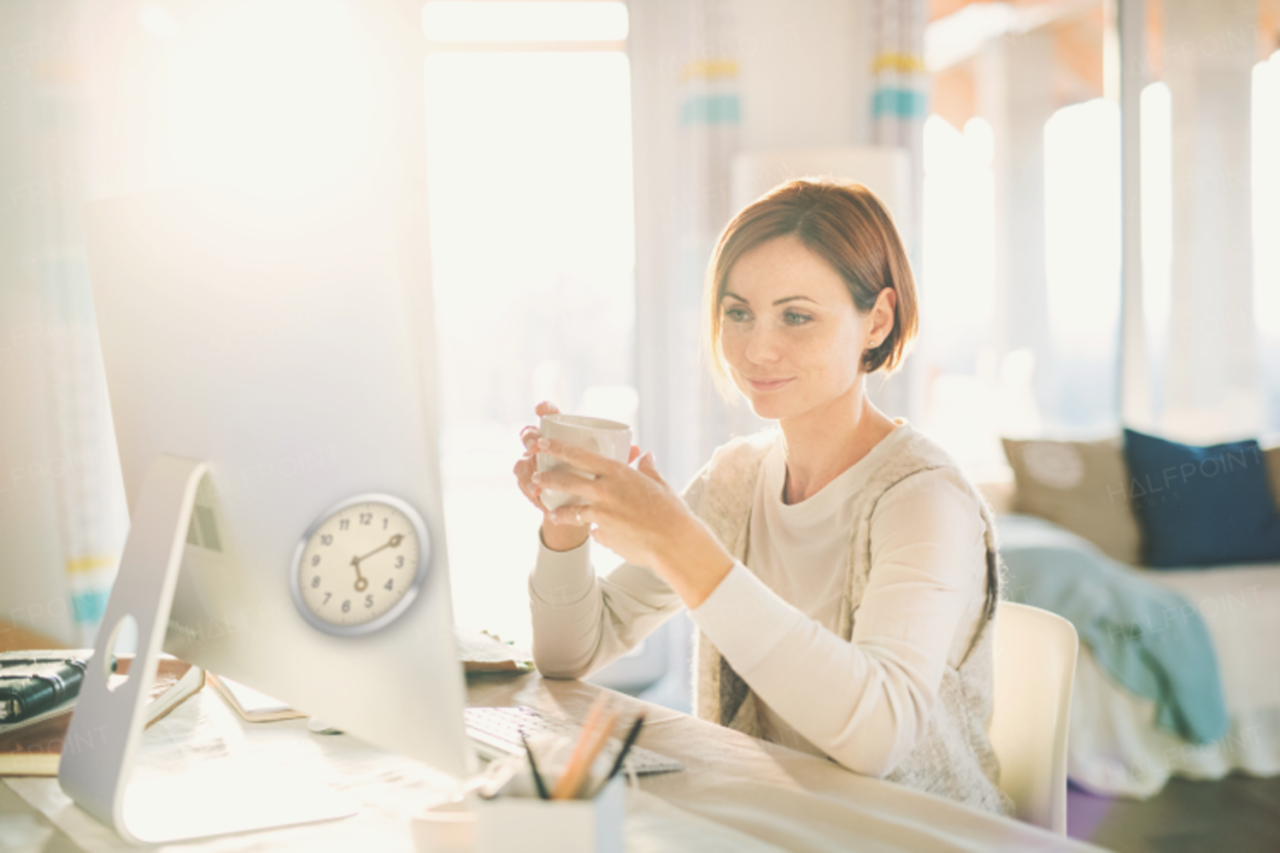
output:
5:10
